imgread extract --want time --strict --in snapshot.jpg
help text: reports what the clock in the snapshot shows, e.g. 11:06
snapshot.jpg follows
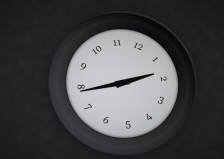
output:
1:39
